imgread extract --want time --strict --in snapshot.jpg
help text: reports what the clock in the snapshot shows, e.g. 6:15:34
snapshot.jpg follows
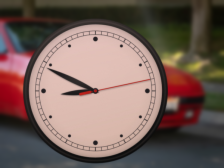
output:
8:49:13
